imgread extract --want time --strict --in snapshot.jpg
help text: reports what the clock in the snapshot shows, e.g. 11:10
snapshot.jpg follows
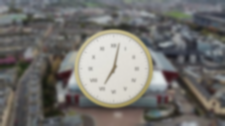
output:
7:02
